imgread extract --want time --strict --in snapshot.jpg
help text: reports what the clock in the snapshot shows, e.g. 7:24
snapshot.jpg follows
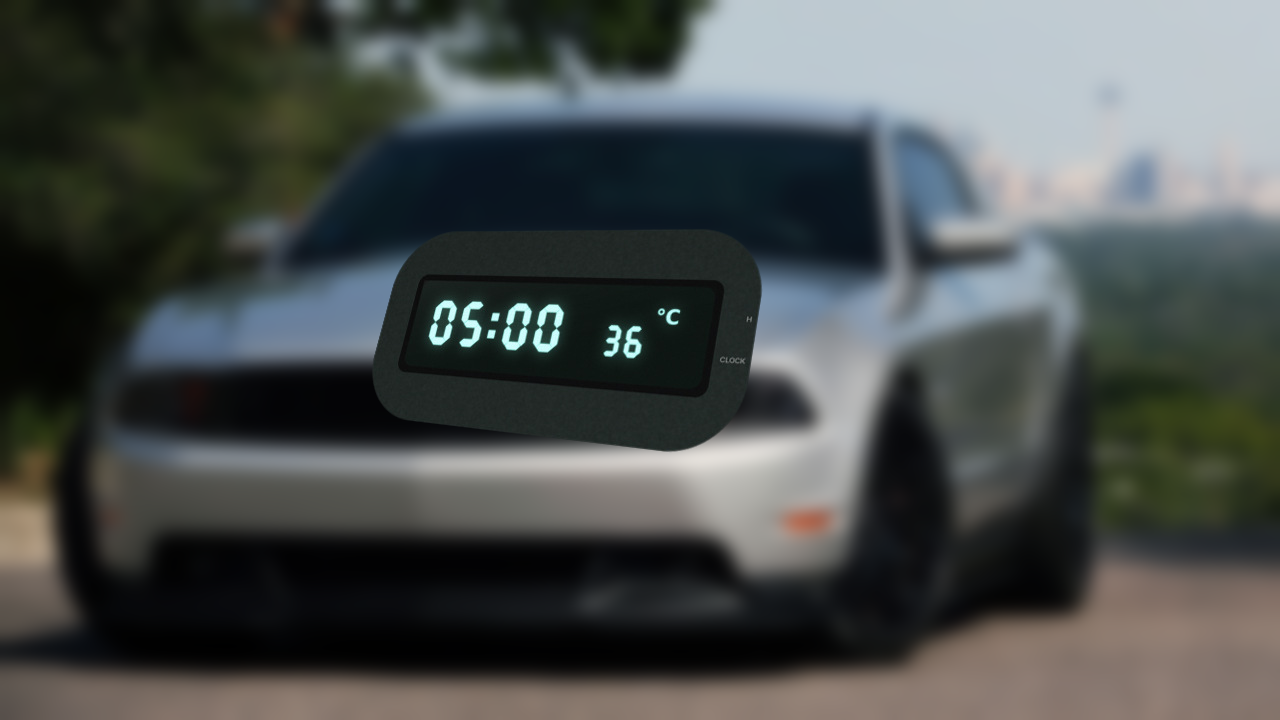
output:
5:00
